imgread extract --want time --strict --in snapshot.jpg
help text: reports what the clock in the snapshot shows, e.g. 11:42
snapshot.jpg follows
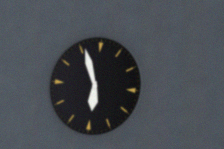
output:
5:56
